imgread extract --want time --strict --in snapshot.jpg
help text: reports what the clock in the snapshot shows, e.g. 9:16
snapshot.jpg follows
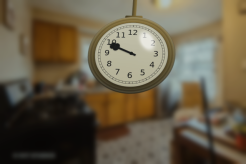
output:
9:49
